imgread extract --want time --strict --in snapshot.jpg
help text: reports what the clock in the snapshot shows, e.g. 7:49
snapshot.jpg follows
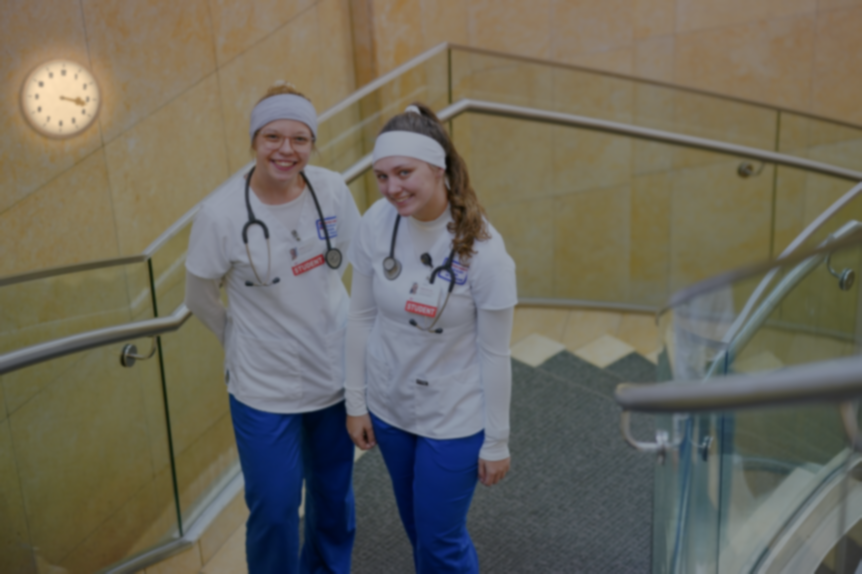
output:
3:17
